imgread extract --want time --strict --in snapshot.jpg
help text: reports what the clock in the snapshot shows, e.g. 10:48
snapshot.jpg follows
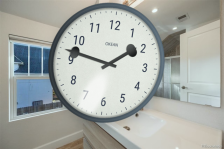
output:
1:47
